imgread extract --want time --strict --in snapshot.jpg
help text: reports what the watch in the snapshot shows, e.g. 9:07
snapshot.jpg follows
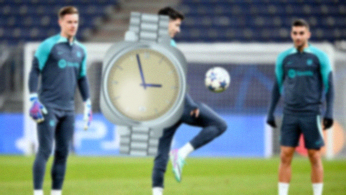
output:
2:57
